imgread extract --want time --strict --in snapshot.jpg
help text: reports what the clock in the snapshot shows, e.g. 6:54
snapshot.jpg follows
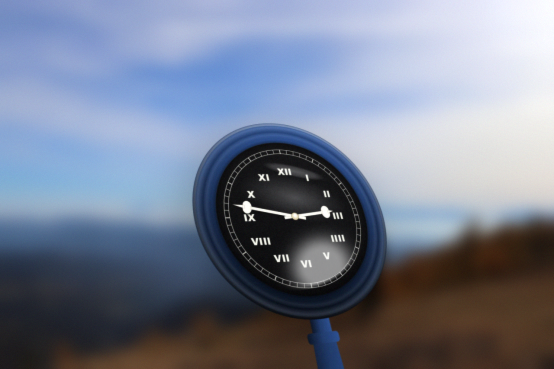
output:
2:47
